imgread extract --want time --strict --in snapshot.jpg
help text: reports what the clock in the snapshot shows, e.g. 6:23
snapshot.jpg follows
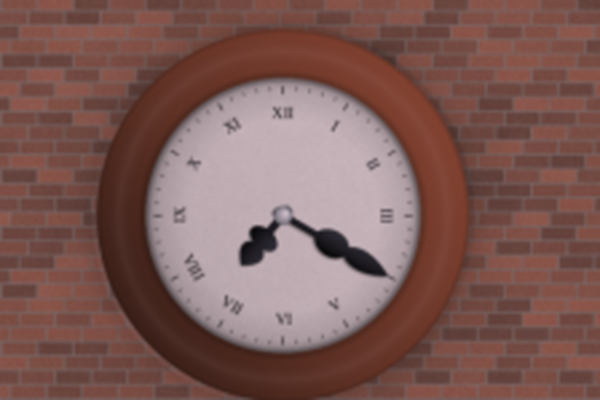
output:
7:20
